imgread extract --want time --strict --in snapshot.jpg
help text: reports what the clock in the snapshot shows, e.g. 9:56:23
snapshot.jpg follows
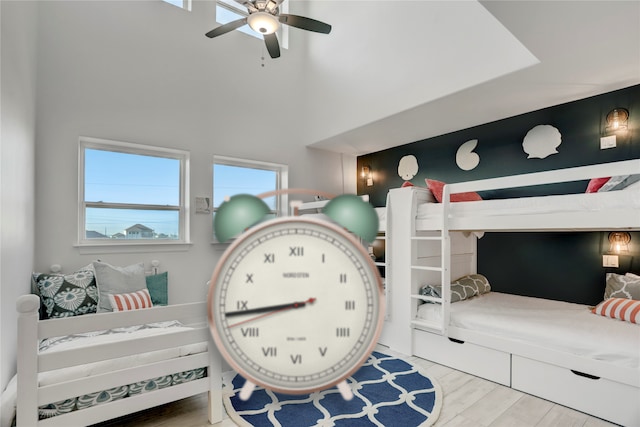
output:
8:43:42
